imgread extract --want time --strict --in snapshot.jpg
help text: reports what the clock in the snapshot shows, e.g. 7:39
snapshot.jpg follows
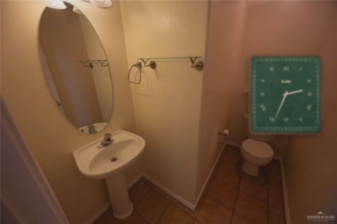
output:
2:34
